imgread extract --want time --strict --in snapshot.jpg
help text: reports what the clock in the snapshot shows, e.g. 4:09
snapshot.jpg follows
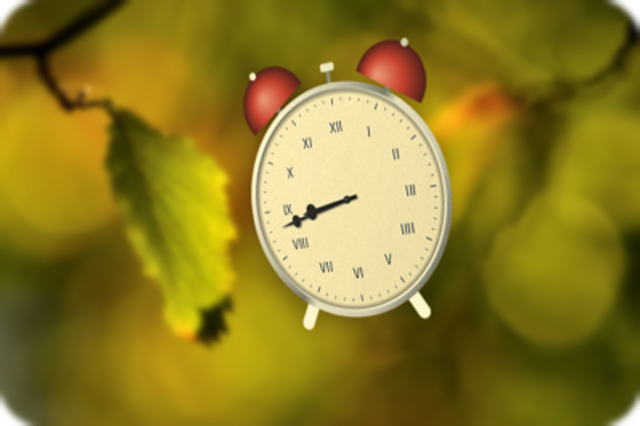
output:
8:43
